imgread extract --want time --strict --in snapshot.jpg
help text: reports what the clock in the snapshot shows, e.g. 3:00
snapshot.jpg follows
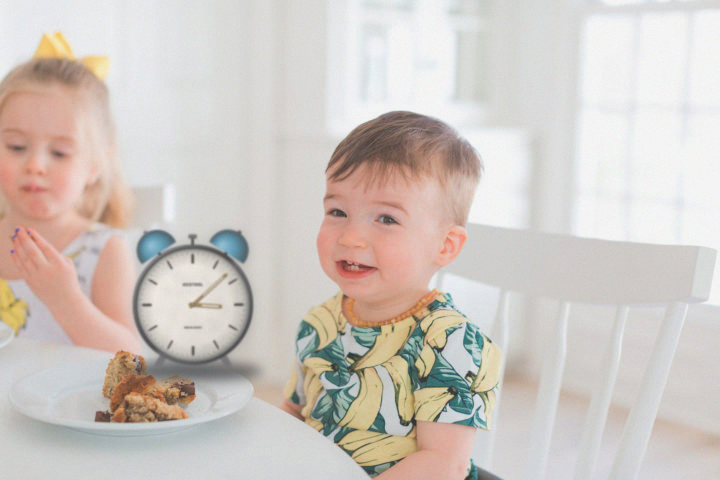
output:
3:08
